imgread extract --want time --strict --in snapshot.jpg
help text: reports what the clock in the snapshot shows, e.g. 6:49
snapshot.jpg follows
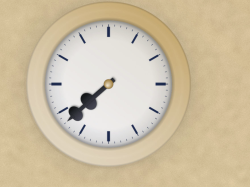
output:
7:38
